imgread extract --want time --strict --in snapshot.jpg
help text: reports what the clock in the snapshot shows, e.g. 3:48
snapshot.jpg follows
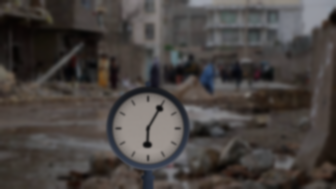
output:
6:05
